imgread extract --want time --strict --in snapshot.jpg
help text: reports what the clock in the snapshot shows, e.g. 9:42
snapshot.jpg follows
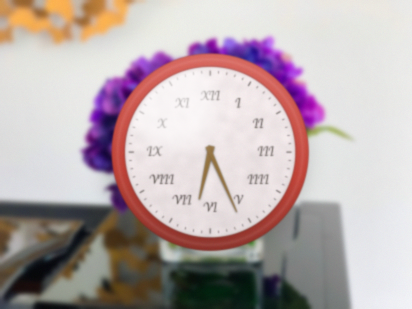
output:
6:26
